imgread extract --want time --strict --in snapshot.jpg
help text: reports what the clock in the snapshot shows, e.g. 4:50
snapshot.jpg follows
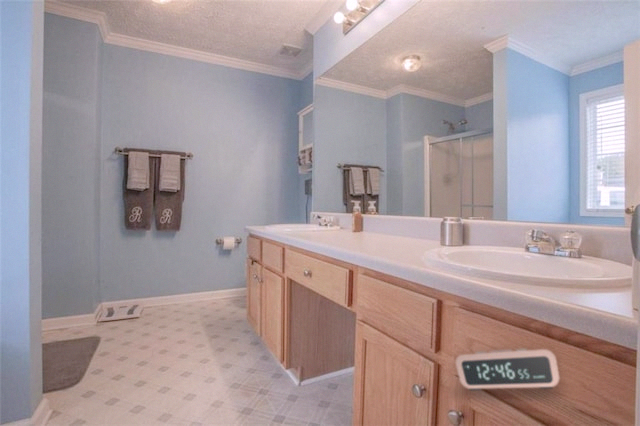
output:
12:46
